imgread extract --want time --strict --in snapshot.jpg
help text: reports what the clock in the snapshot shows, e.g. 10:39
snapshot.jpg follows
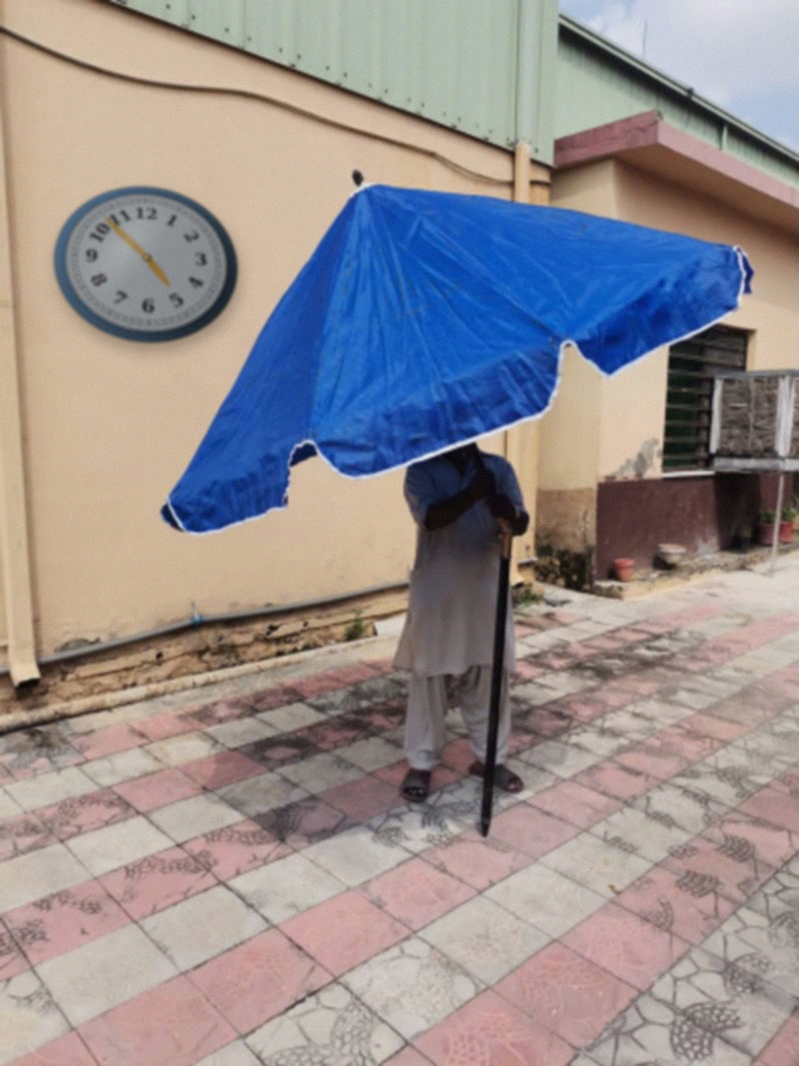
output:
4:53
